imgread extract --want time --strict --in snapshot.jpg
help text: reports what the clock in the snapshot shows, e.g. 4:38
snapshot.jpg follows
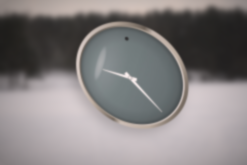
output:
9:23
